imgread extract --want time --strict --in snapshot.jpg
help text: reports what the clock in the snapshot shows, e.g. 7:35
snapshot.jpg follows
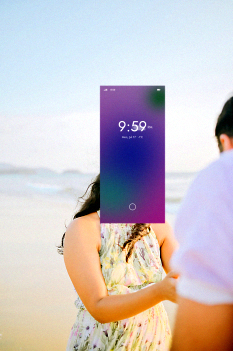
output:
9:59
